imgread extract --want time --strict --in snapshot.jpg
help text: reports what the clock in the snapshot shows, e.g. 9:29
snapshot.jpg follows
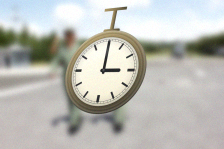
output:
3:00
